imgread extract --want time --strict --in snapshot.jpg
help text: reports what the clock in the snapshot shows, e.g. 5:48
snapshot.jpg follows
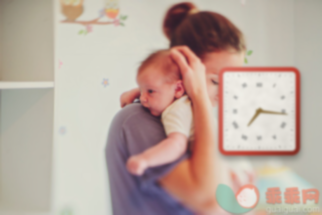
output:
7:16
